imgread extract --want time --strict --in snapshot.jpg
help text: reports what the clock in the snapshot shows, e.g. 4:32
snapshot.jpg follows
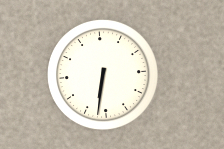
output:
6:32
